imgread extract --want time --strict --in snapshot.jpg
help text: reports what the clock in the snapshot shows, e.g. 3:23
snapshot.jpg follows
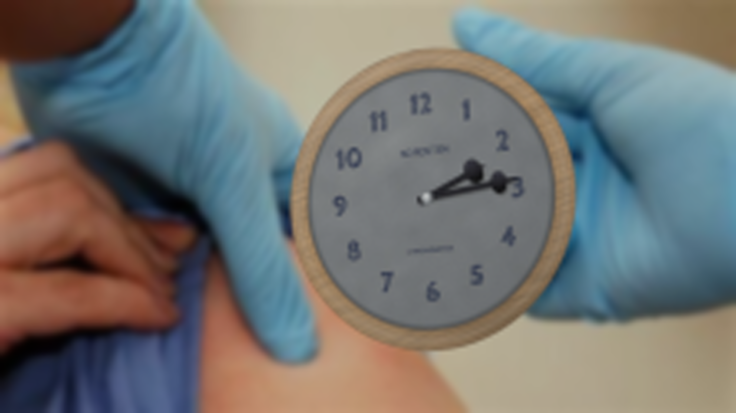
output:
2:14
